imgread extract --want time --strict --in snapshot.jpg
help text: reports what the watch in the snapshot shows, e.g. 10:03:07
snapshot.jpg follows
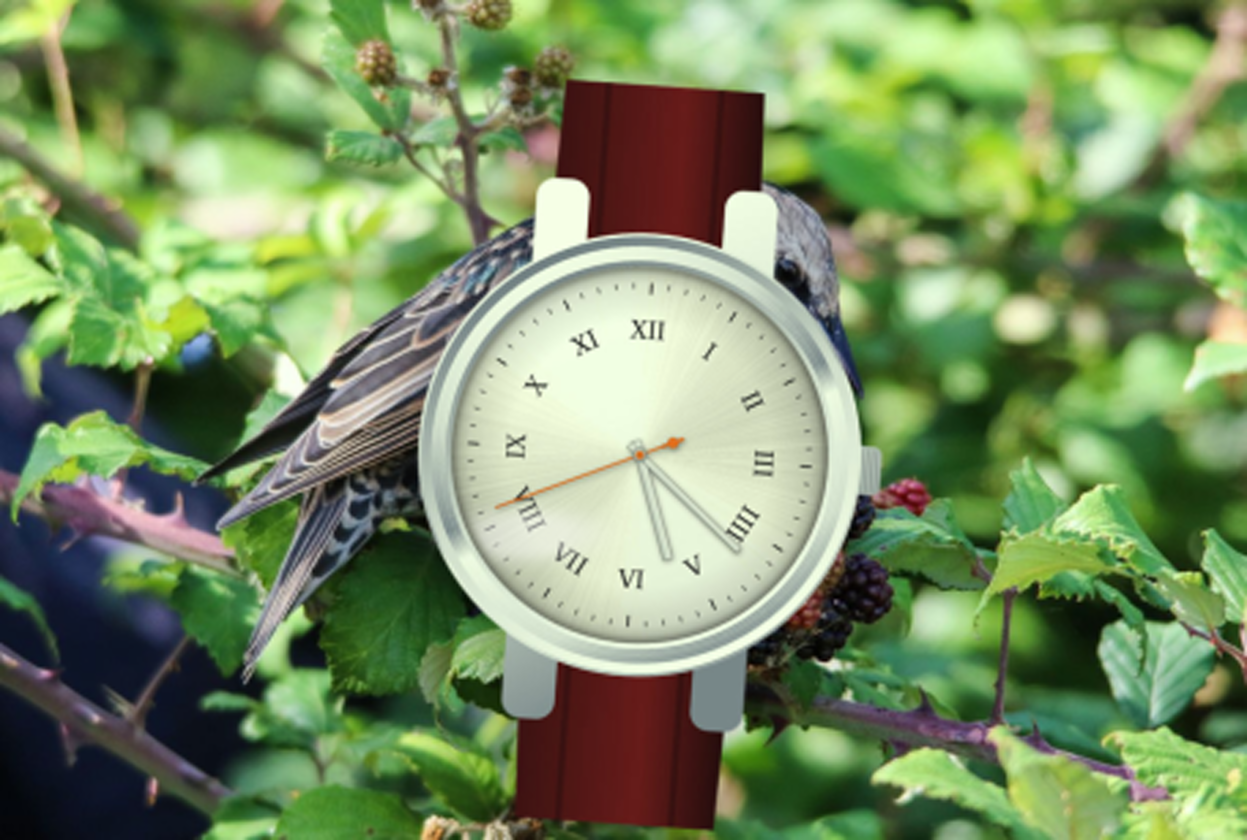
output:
5:21:41
